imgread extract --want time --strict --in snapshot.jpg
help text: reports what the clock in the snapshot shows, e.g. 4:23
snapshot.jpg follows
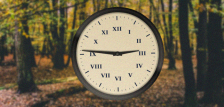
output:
2:46
